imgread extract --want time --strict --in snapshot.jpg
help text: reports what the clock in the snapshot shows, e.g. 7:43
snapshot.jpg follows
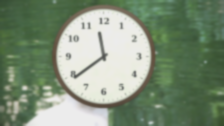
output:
11:39
